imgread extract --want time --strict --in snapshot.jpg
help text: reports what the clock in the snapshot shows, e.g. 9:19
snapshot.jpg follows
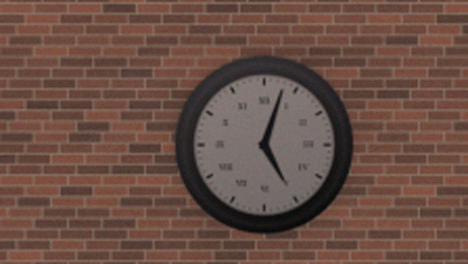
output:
5:03
